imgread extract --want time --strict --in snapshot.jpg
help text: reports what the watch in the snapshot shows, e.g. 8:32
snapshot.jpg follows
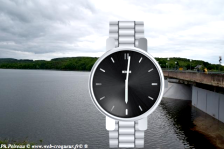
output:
6:01
